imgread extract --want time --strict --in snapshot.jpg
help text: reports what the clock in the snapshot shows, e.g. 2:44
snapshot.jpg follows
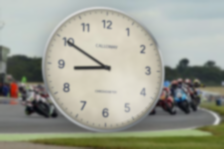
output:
8:50
